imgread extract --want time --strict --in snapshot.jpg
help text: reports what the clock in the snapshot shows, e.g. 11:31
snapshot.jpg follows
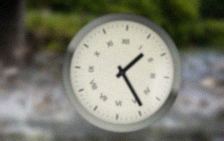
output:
1:24
